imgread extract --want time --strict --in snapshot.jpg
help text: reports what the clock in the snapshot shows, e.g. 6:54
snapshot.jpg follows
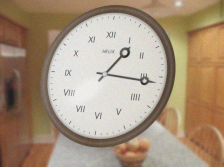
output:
1:16
